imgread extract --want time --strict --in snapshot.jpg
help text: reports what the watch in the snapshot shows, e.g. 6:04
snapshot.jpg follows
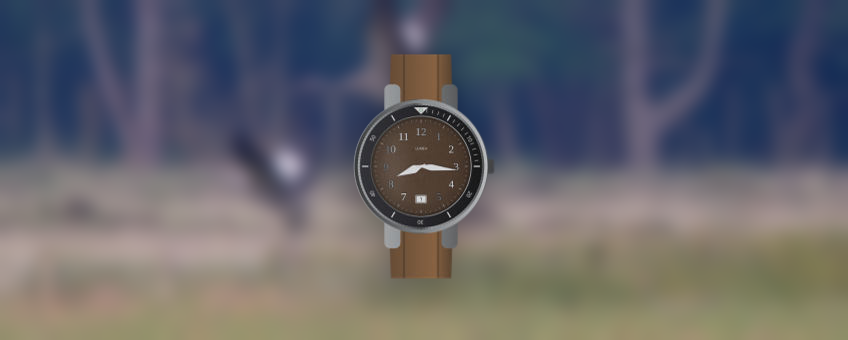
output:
8:16
